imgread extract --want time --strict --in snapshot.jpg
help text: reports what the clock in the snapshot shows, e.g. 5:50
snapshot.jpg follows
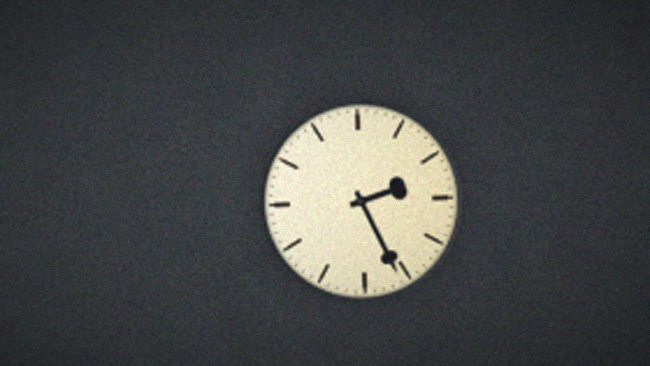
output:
2:26
